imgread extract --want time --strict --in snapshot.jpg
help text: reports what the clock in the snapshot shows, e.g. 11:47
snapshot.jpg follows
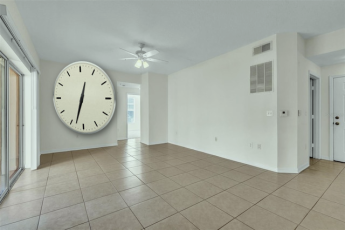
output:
12:33
